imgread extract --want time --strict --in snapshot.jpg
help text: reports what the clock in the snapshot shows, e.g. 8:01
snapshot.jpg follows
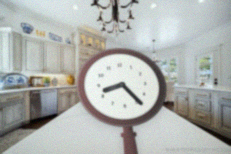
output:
8:24
